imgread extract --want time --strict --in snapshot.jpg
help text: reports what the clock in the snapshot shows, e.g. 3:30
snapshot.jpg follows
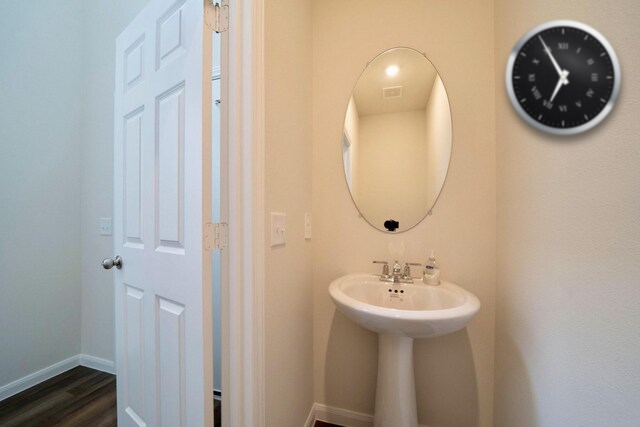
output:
6:55
